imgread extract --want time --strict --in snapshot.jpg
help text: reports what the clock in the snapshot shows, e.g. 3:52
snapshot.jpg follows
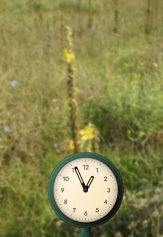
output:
12:56
